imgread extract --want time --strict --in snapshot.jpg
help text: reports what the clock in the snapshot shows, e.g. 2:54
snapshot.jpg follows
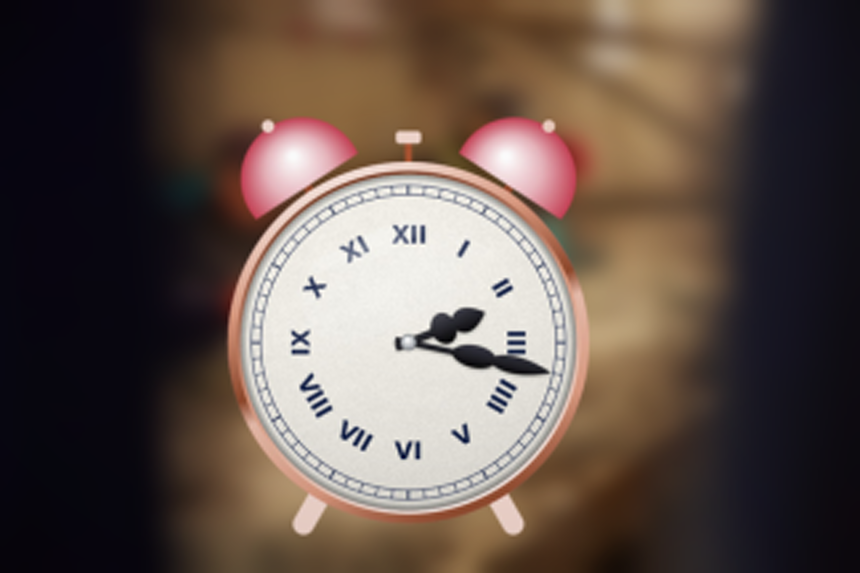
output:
2:17
